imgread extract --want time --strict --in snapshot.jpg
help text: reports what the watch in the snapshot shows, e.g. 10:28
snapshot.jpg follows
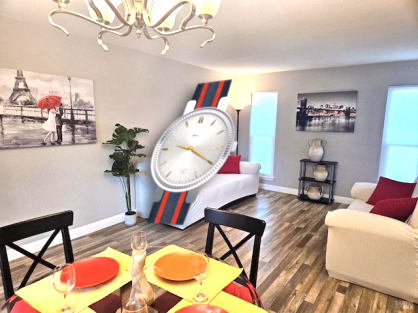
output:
9:20
